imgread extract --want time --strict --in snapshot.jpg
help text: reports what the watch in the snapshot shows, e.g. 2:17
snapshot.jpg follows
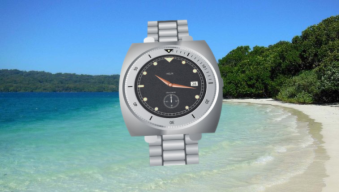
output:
10:17
